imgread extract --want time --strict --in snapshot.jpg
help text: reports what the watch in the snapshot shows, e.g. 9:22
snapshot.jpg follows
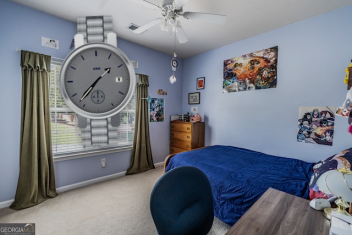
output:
1:37
